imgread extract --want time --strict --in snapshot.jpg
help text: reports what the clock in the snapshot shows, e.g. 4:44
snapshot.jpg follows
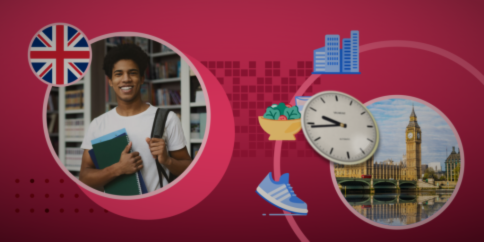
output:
9:44
